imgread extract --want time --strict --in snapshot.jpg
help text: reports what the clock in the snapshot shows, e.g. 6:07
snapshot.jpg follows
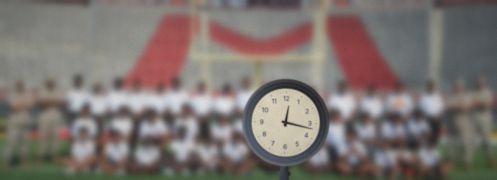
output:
12:17
